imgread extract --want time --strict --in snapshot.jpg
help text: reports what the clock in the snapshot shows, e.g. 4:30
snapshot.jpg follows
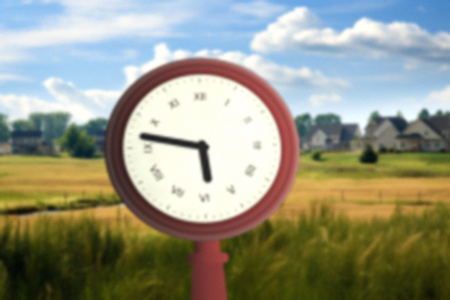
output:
5:47
